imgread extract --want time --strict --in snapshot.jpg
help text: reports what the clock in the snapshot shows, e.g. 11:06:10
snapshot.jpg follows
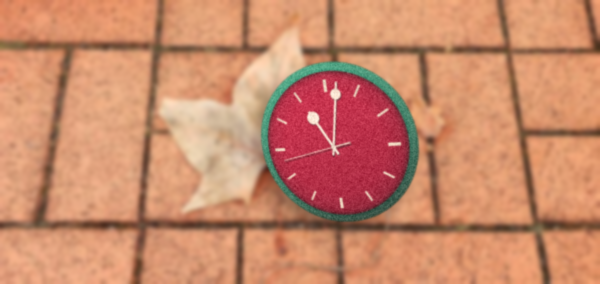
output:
11:01:43
